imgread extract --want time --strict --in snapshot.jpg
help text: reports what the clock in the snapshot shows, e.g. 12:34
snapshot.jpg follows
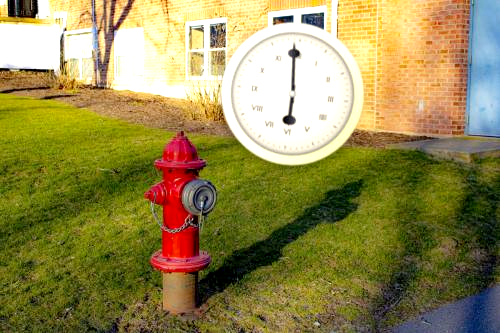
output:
5:59
